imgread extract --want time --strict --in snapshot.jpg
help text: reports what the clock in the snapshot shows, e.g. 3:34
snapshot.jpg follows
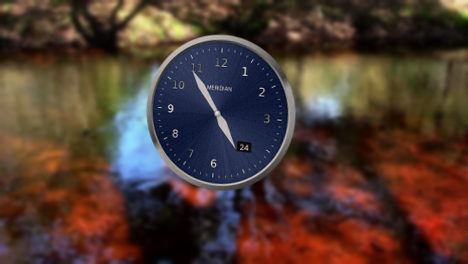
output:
4:54
